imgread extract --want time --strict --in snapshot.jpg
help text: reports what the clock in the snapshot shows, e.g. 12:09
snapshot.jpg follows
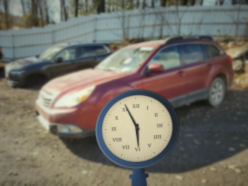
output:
5:56
